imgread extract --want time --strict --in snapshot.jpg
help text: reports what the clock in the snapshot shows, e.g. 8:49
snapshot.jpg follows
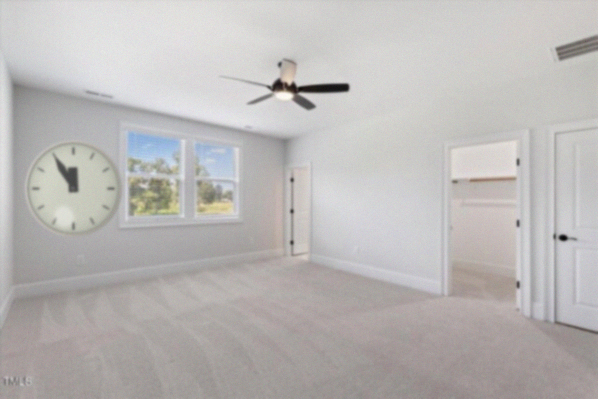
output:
11:55
